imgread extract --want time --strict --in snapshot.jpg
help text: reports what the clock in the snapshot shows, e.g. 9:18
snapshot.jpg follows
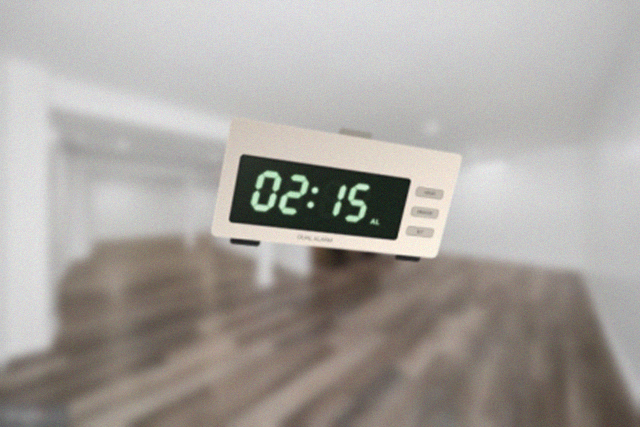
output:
2:15
